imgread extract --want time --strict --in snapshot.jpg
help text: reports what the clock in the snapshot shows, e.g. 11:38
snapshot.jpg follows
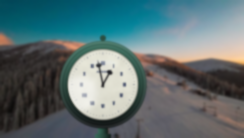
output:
12:58
